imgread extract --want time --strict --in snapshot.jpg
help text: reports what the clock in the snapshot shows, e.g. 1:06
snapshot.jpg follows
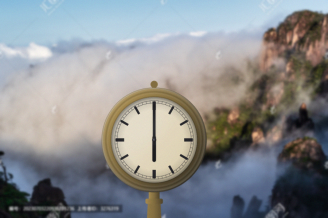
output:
6:00
